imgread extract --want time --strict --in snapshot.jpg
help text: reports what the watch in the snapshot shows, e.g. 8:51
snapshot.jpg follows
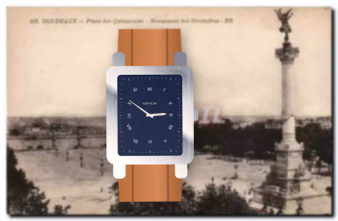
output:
2:51
